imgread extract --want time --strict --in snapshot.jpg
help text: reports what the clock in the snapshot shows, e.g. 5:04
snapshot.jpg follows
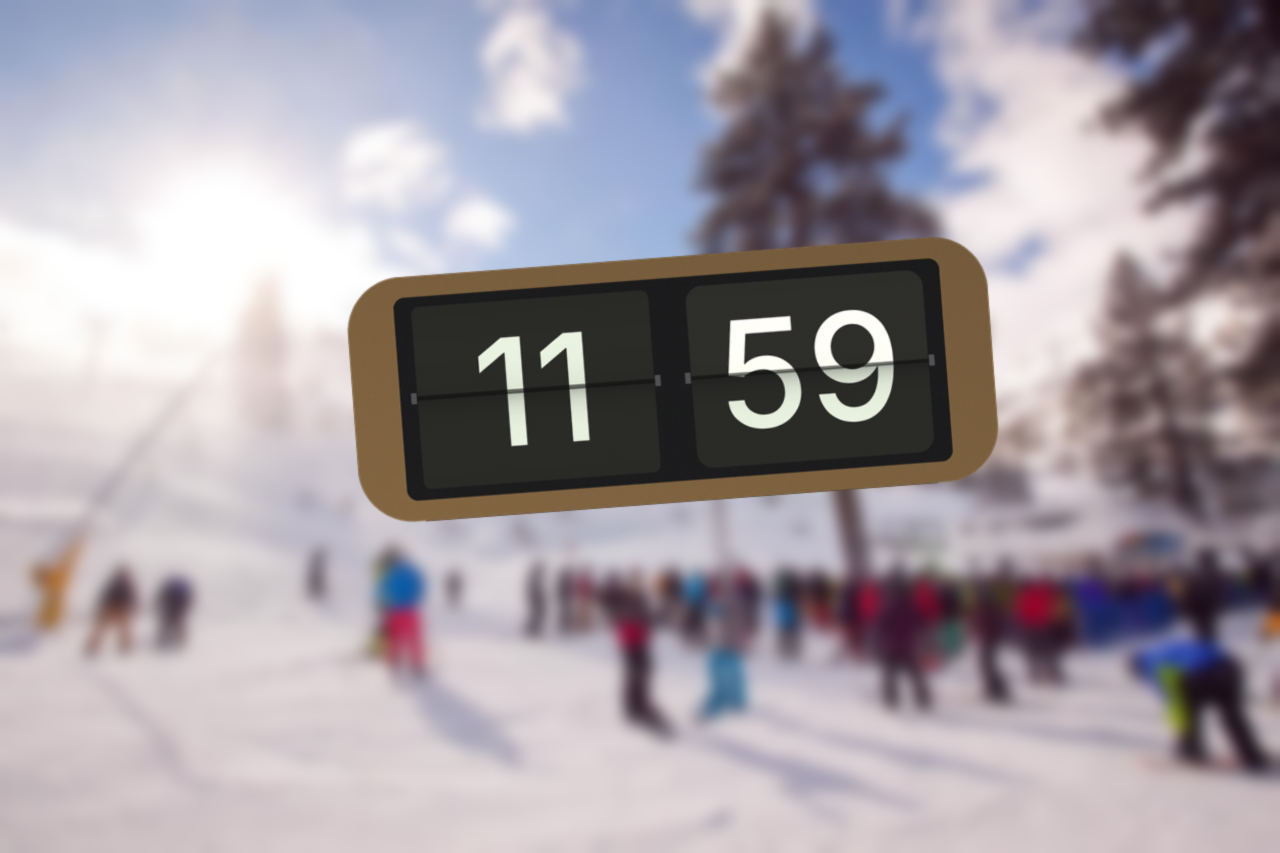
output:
11:59
